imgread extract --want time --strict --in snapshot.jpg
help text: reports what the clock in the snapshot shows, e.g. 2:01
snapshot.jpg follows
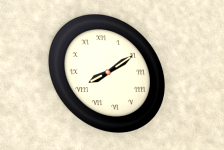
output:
8:10
